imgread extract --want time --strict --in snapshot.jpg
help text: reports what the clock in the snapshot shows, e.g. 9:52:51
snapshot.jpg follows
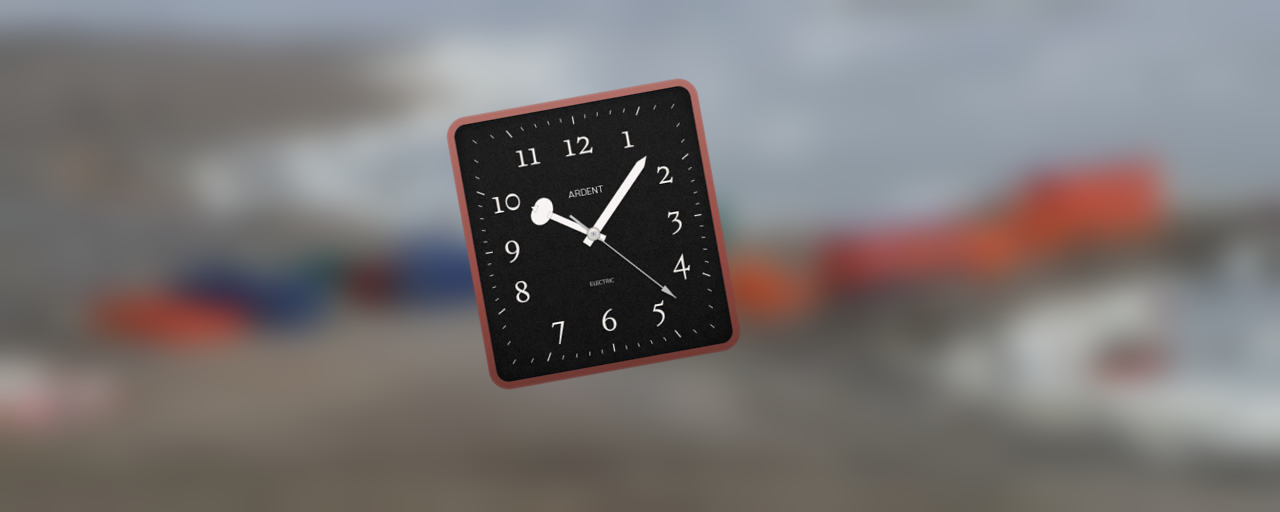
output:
10:07:23
